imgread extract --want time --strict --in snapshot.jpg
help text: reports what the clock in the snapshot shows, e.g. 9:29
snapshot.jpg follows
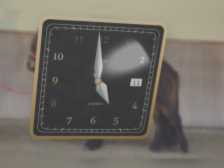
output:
4:59
